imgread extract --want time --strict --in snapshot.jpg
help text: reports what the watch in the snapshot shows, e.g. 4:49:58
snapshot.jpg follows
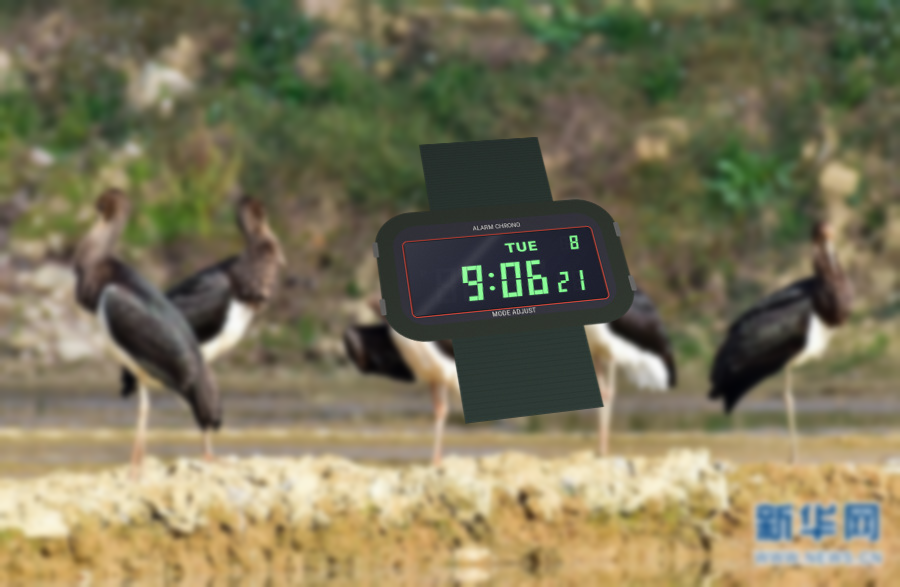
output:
9:06:21
